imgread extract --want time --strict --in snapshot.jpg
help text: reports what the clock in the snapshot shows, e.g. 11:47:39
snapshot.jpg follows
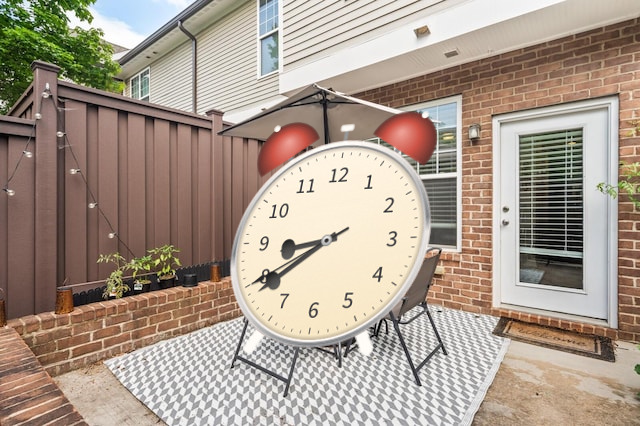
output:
8:38:40
